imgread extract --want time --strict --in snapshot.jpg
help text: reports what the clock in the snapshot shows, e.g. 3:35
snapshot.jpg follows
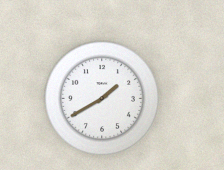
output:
1:40
